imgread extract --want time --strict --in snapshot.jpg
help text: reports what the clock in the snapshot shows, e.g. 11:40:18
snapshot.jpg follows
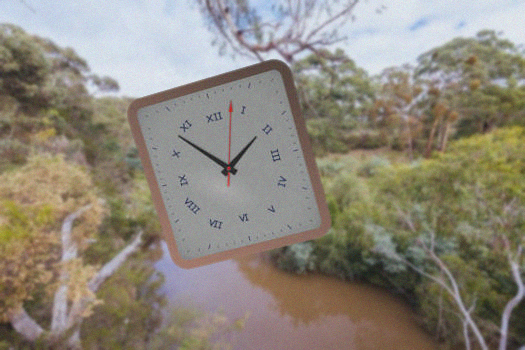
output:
1:53:03
